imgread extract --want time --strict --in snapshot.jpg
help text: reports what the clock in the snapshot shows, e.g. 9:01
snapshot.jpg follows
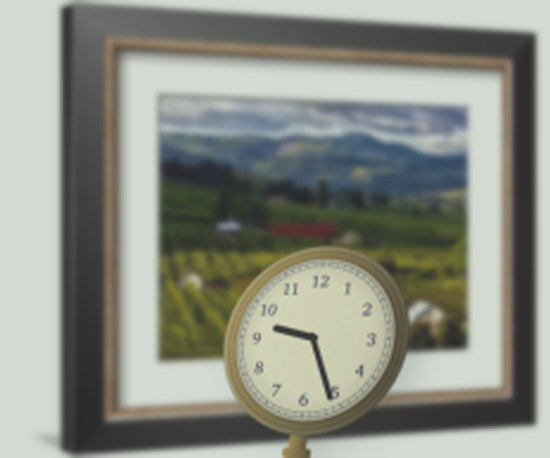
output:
9:26
